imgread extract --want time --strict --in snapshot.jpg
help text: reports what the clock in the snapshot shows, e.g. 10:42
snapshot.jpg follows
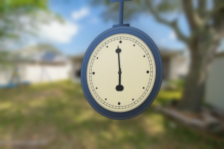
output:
5:59
